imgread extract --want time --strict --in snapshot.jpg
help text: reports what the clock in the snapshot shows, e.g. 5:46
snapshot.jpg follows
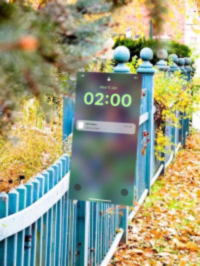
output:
2:00
